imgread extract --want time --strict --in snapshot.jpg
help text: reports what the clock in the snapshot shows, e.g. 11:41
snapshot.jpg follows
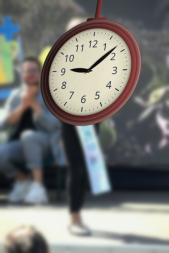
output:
9:08
